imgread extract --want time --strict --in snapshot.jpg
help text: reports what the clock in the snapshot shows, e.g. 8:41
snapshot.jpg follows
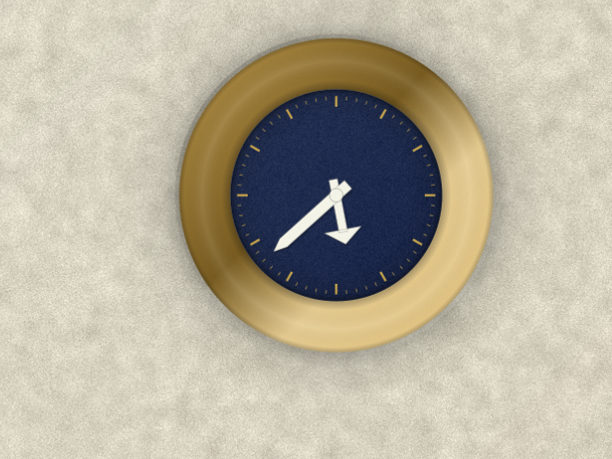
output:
5:38
